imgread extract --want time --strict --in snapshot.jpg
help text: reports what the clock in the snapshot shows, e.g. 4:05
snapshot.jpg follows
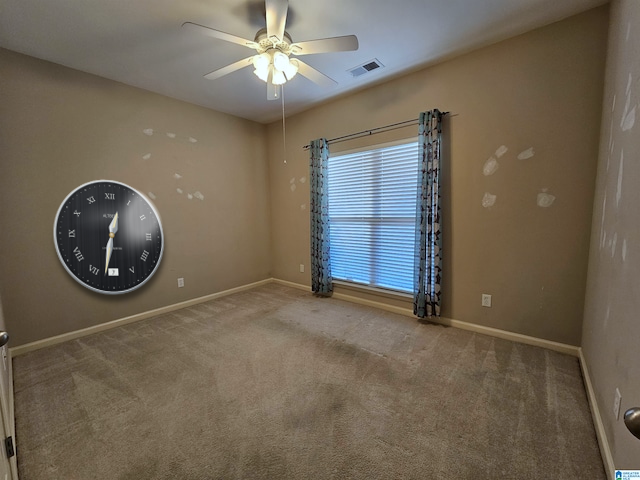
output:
12:32
